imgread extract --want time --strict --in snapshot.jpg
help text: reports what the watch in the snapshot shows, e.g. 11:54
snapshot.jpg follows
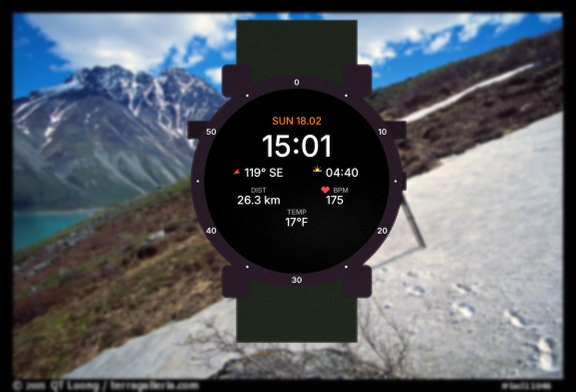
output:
15:01
